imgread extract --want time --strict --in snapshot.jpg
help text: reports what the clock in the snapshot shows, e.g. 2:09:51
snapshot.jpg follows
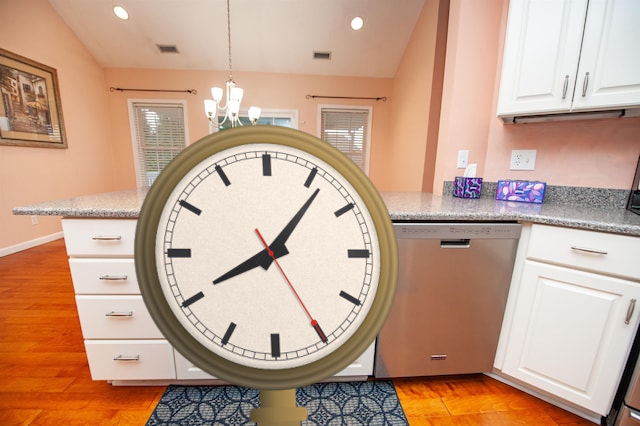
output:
8:06:25
